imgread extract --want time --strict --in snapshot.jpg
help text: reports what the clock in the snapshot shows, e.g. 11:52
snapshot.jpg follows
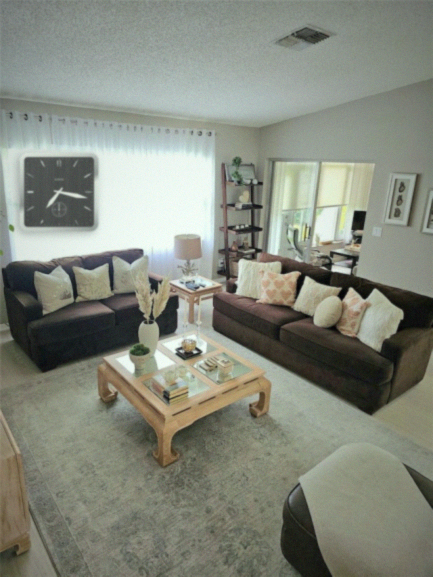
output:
7:17
